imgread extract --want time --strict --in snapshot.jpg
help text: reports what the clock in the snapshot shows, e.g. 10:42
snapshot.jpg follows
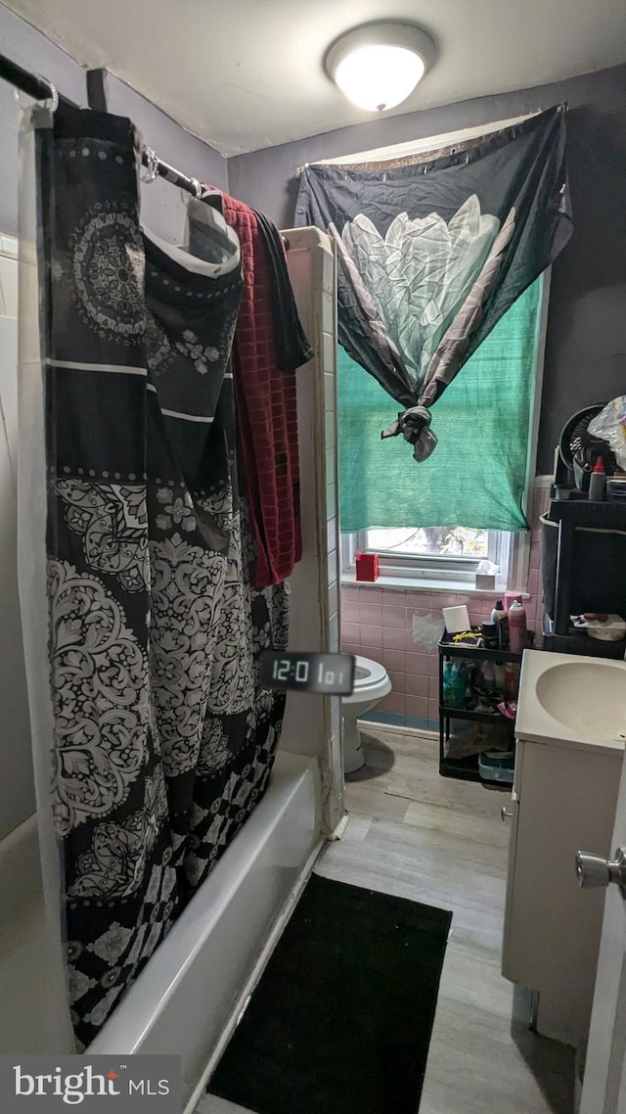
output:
12:01
